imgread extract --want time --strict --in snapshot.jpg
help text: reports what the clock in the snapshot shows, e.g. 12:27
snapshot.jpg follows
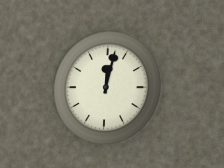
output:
12:02
